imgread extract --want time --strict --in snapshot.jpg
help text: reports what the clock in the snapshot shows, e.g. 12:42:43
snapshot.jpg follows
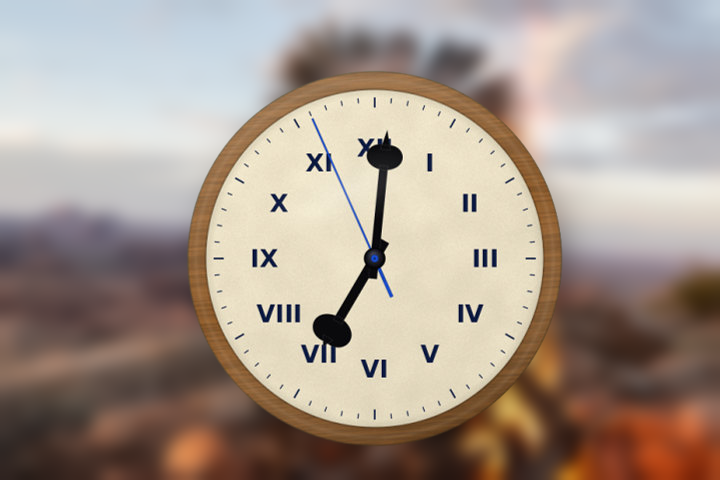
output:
7:00:56
